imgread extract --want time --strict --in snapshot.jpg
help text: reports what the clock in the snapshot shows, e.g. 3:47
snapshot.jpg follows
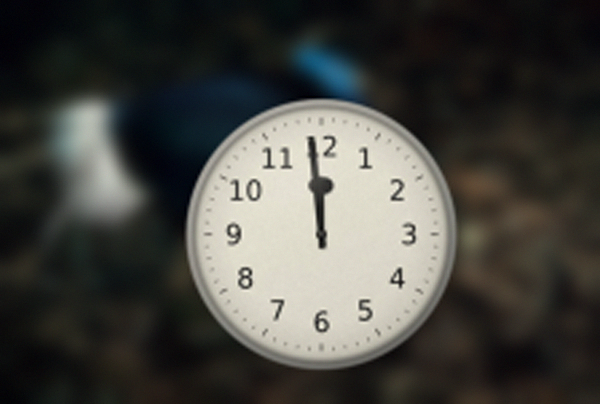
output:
11:59
